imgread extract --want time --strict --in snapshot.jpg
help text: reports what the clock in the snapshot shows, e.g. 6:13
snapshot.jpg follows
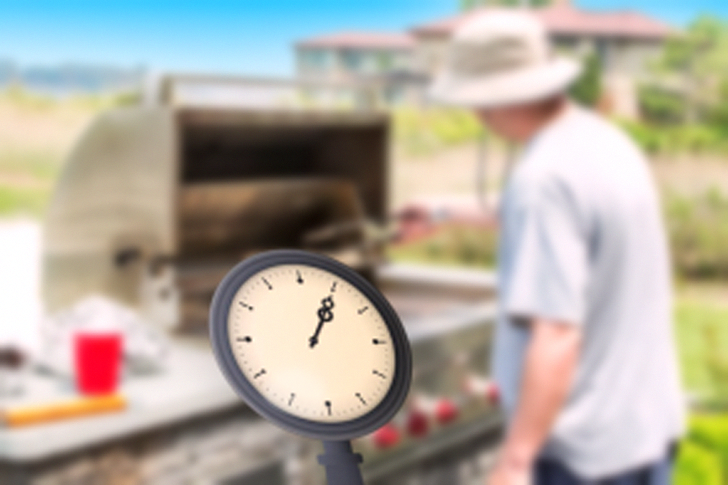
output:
1:05
